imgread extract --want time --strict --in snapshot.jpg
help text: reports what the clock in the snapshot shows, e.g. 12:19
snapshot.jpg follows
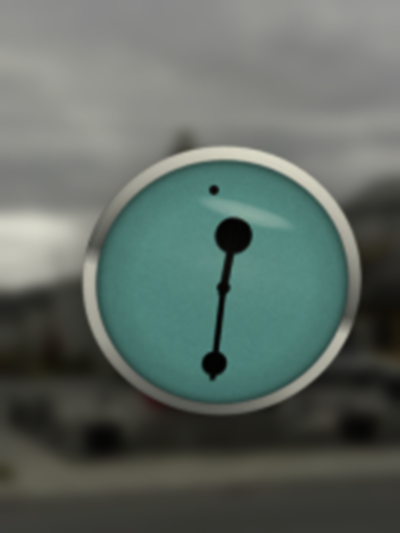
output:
12:32
